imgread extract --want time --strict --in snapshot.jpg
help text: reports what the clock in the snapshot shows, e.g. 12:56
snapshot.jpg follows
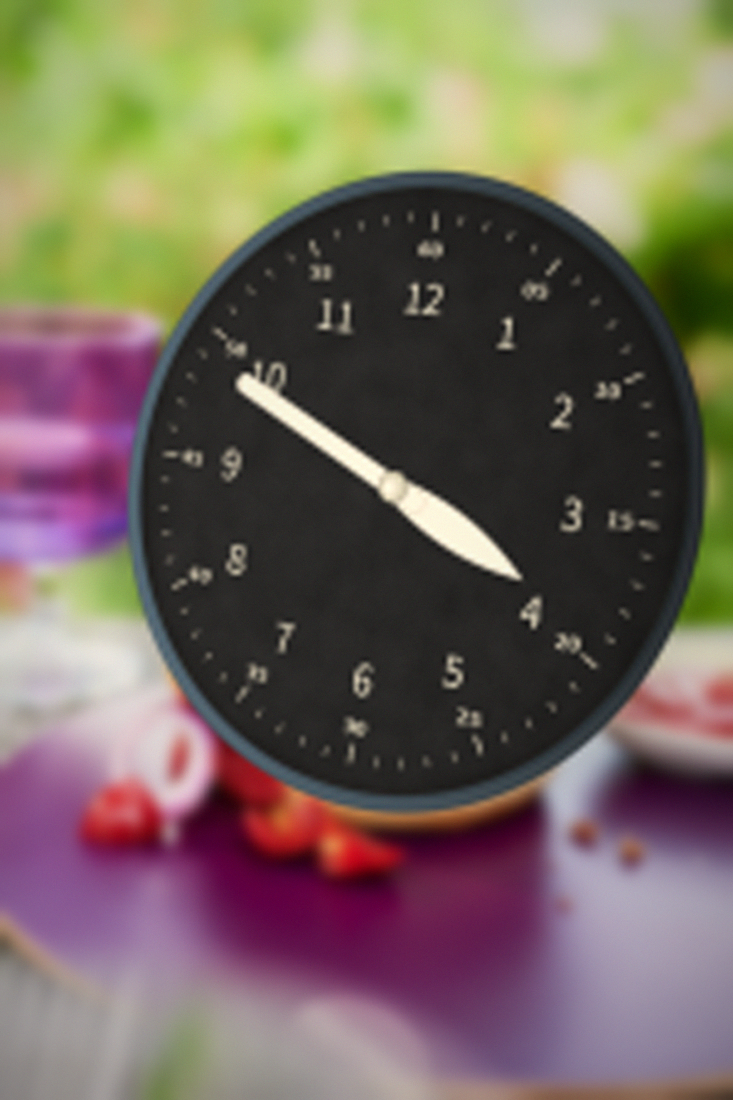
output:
3:49
